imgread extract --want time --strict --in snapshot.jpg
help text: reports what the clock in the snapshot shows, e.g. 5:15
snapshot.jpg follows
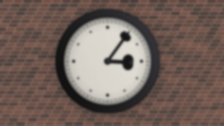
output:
3:06
